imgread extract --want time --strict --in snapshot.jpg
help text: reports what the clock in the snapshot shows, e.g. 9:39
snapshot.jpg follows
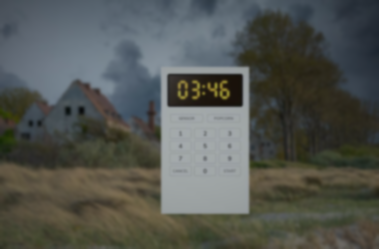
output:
3:46
